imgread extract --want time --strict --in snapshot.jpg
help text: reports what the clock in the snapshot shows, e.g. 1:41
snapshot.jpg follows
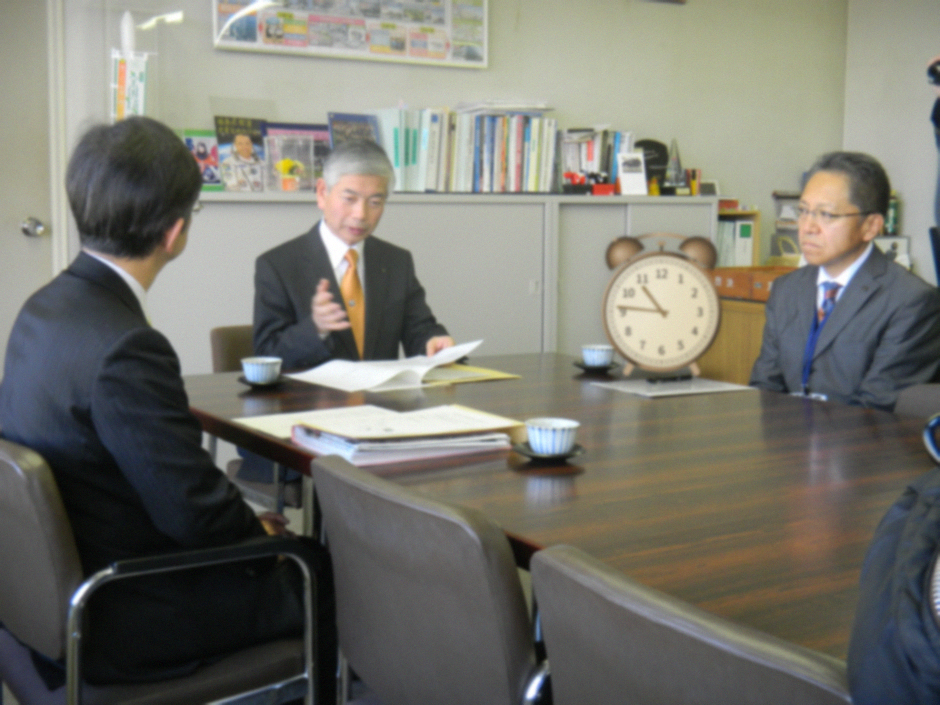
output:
10:46
